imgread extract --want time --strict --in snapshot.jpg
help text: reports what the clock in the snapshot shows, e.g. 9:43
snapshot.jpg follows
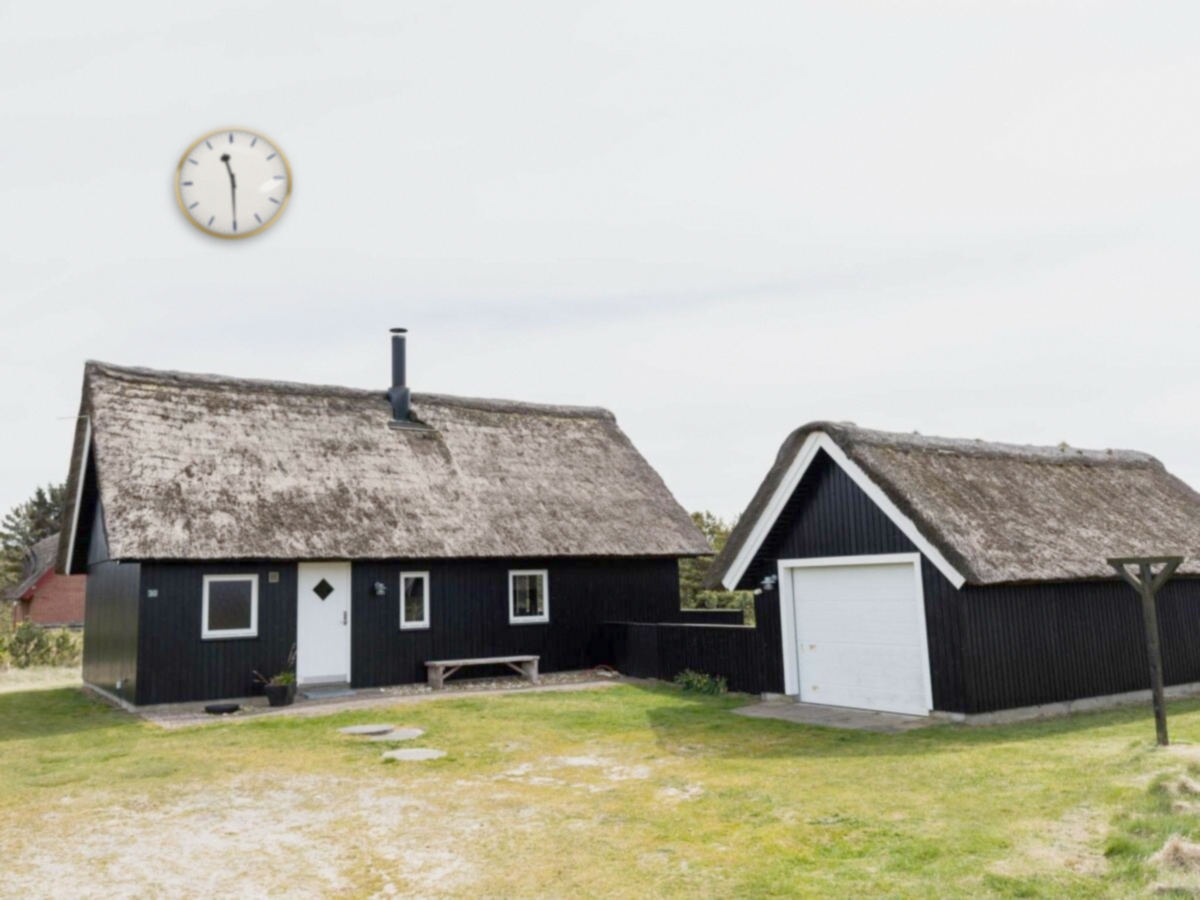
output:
11:30
